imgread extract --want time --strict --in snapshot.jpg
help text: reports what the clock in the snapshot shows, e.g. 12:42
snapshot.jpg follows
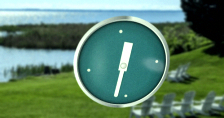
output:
12:33
